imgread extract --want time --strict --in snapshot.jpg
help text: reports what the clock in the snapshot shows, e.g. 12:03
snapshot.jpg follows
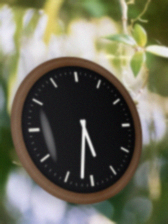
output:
5:32
